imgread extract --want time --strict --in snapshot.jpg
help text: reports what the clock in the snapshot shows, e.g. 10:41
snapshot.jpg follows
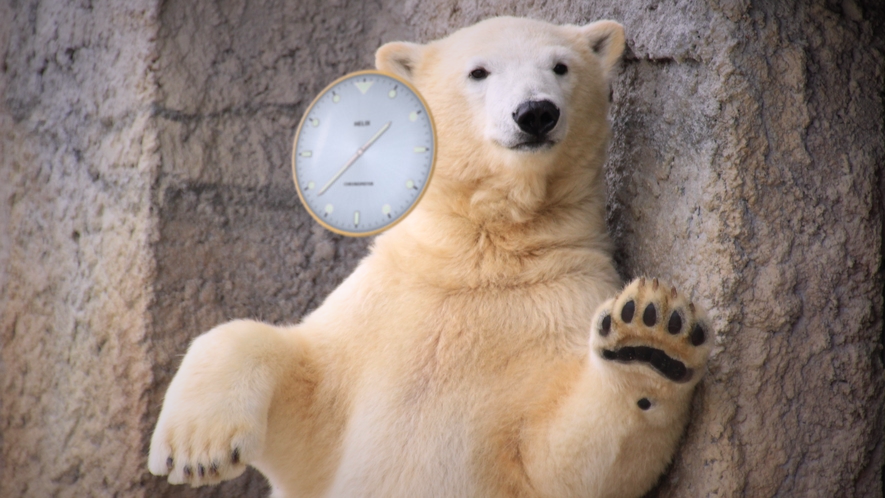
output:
1:38
